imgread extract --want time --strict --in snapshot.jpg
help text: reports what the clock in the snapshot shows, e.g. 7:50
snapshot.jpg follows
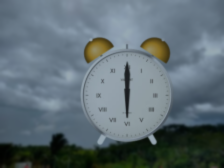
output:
6:00
